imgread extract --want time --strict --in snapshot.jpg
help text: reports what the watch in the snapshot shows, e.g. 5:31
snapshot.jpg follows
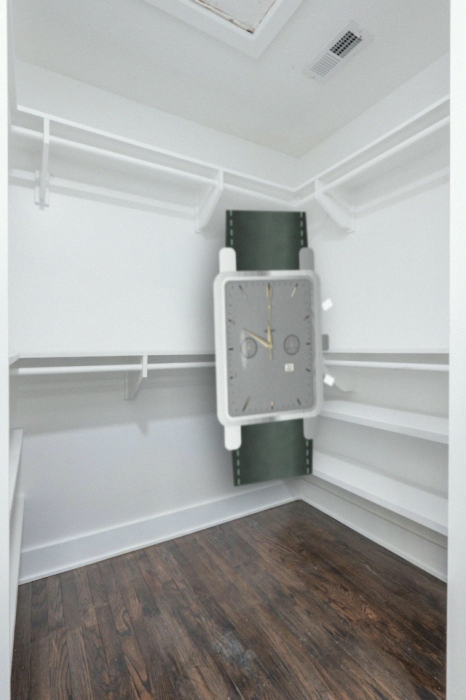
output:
11:50
